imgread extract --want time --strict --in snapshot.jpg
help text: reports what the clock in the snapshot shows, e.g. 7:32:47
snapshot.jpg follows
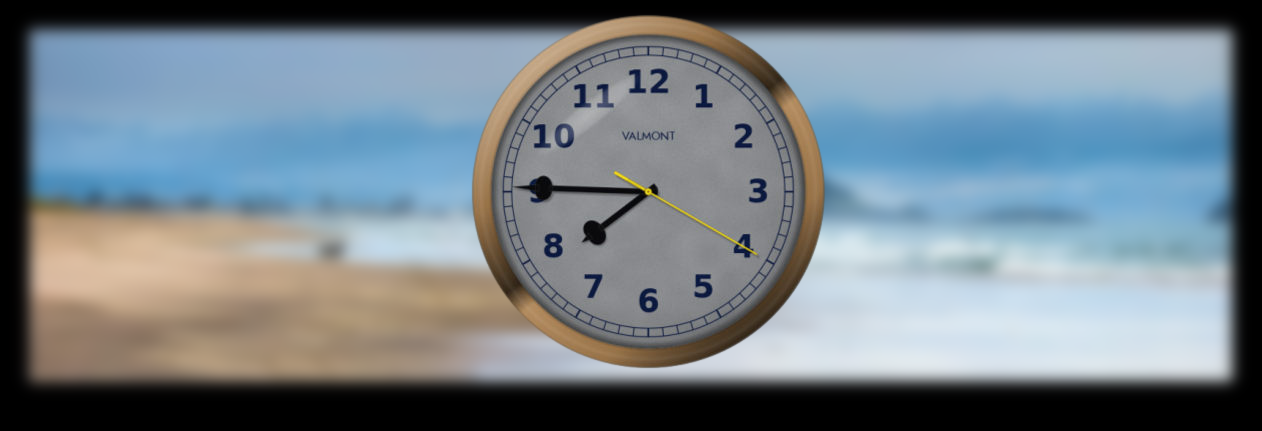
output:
7:45:20
